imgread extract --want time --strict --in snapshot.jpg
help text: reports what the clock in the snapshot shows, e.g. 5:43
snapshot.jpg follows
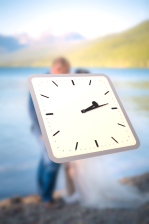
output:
2:13
